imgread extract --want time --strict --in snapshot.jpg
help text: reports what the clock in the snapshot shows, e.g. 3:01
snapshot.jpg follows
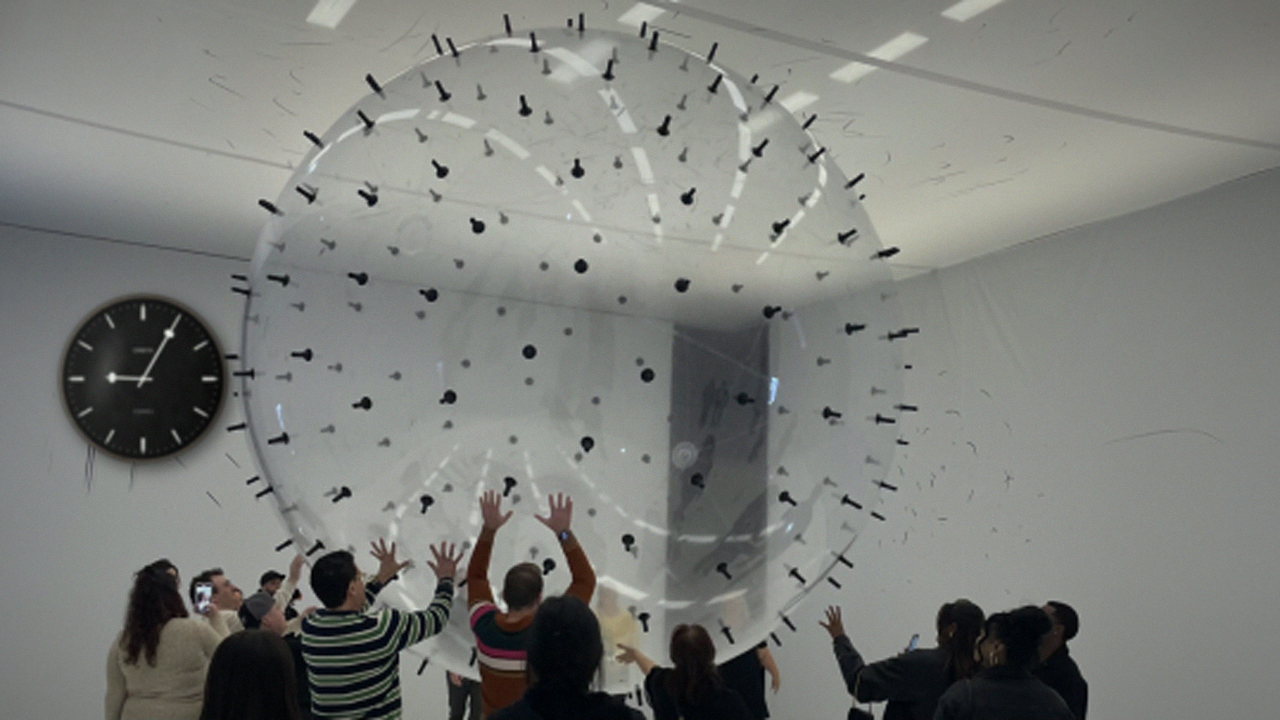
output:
9:05
